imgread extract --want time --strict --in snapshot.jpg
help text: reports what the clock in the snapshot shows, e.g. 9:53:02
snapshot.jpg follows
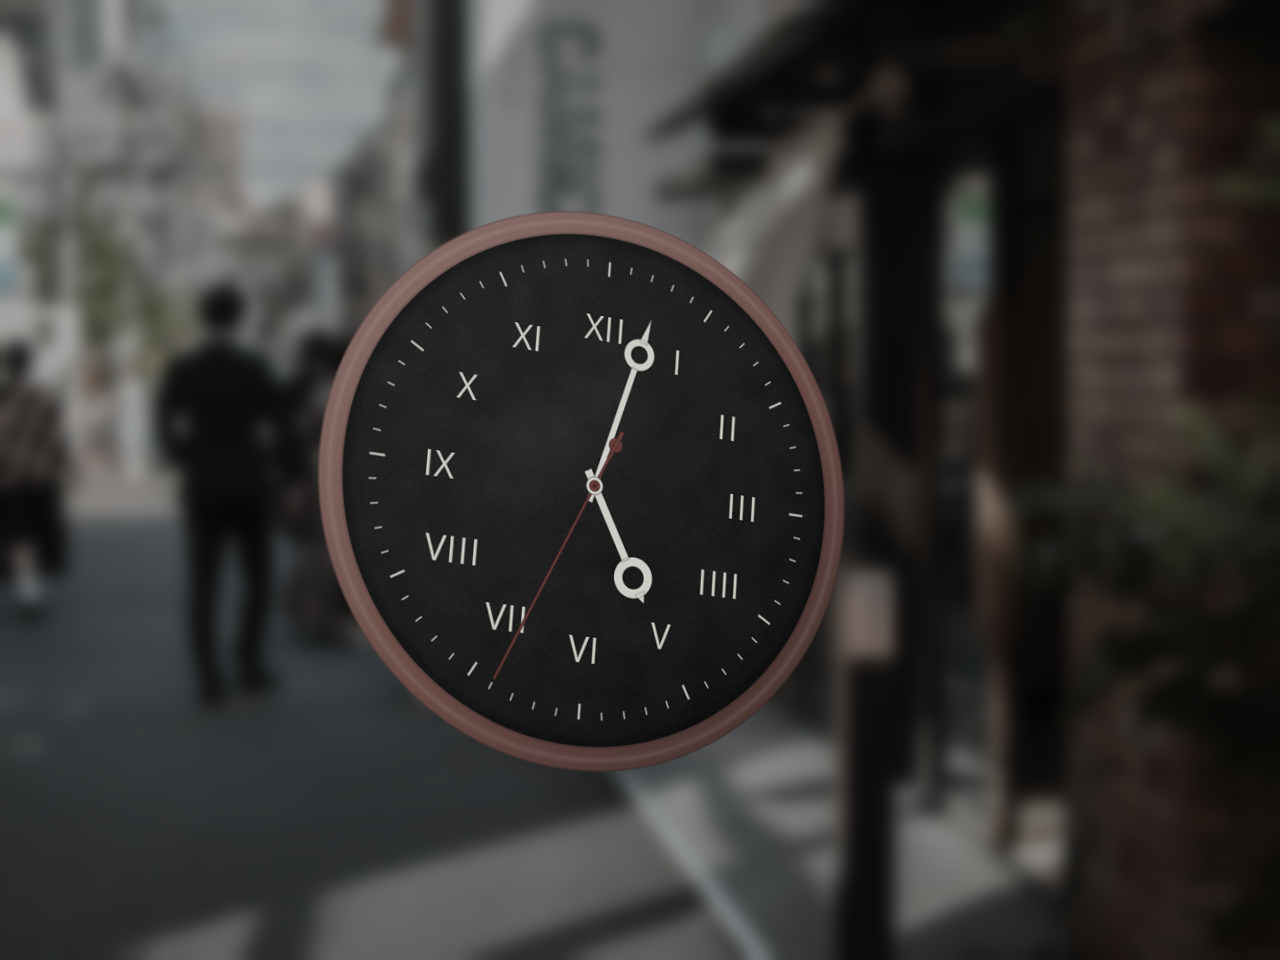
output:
5:02:34
